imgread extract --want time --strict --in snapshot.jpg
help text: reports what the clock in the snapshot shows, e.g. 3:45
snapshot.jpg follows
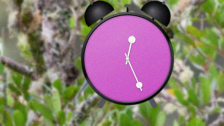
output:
12:26
